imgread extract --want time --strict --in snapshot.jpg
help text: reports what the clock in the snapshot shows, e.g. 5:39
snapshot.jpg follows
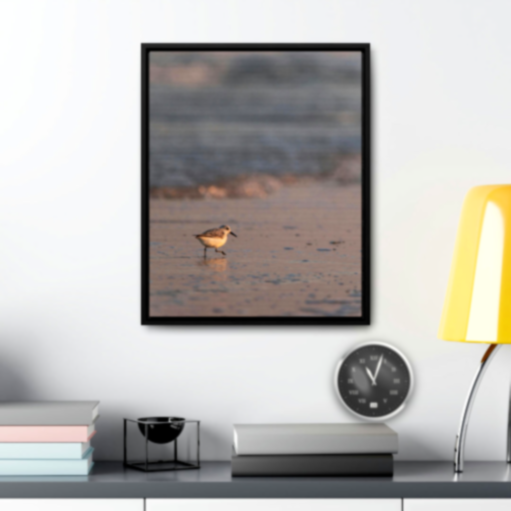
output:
11:03
